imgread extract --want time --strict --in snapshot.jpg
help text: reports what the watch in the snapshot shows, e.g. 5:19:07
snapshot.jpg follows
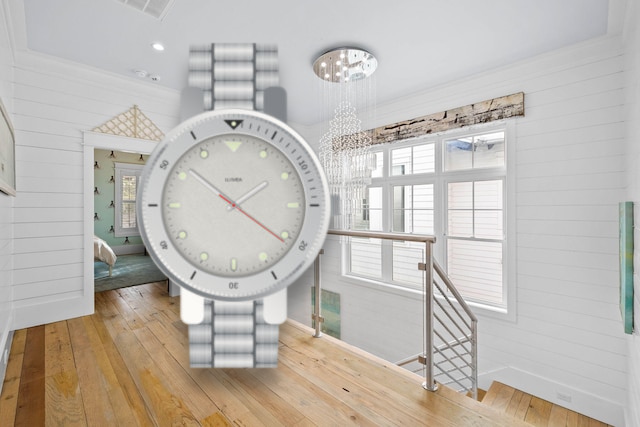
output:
1:51:21
